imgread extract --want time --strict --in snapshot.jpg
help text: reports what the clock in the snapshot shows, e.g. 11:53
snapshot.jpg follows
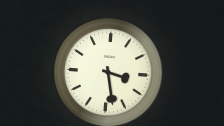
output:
3:28
